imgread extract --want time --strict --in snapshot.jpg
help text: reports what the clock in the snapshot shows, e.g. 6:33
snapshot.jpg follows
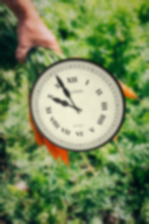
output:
9:56
